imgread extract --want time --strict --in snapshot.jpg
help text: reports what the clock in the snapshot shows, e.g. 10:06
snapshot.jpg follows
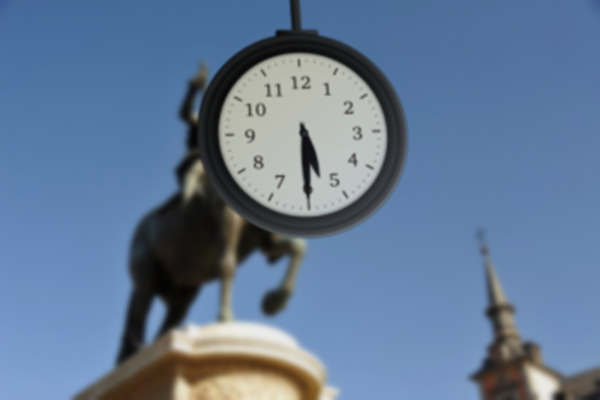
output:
5:30
